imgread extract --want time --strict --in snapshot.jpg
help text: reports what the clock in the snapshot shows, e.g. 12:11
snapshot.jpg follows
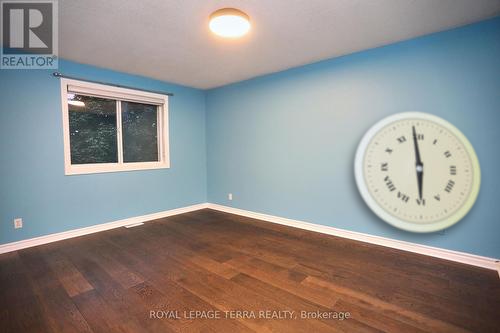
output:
5:59
